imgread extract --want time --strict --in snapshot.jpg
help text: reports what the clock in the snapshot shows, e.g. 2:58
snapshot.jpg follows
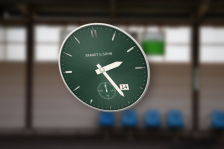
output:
2:25
